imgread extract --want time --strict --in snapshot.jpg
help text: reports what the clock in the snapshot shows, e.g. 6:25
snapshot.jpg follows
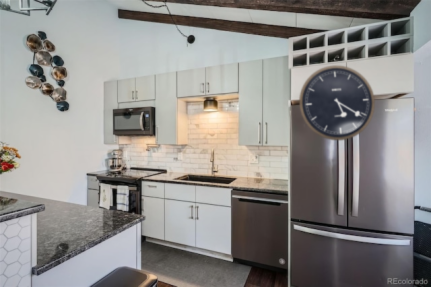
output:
5:21
